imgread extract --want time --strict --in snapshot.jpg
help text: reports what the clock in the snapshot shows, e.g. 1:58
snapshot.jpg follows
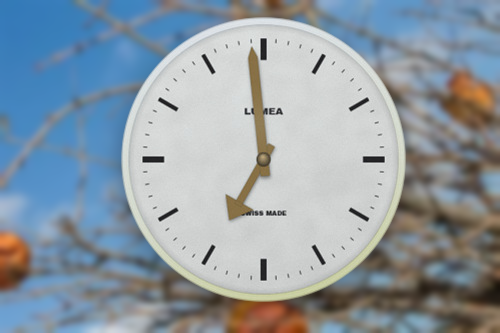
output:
6:59
